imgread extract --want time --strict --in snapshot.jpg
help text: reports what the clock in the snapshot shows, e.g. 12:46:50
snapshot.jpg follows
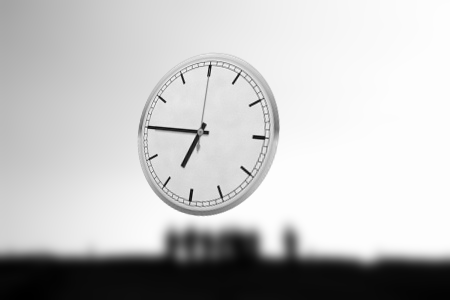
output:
6:45:00
